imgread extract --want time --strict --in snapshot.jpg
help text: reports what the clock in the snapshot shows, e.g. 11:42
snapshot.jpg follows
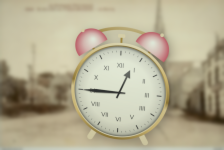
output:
12:45
